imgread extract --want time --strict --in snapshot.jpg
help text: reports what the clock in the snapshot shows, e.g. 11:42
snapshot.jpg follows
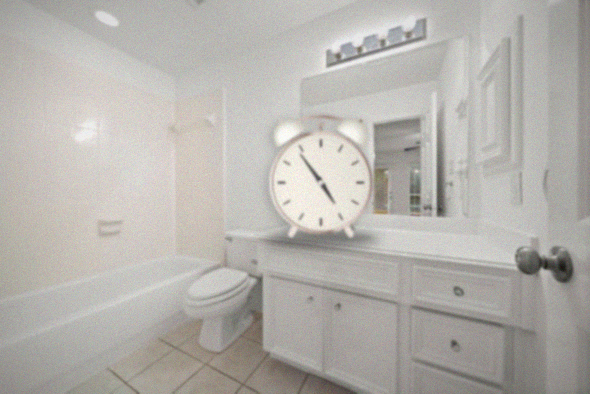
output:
4:54
